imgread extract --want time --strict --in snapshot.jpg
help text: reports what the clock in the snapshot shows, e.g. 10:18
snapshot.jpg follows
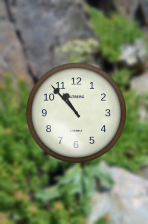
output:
10:53
